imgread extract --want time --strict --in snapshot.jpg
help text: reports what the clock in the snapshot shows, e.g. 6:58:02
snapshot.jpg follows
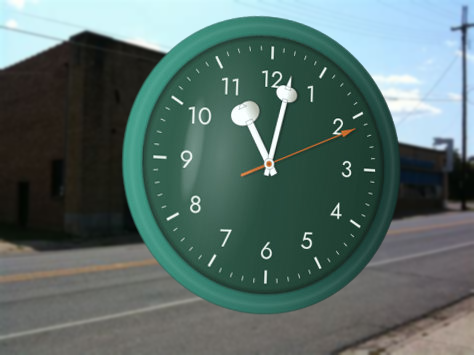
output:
11:02:11
